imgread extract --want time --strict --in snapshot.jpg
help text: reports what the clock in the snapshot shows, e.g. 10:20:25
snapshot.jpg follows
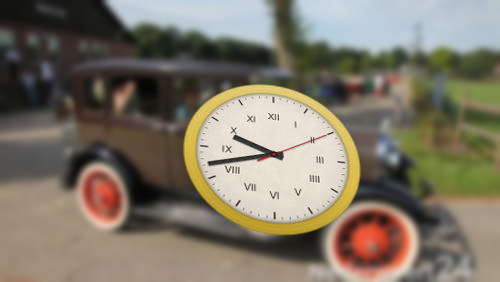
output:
9:42:10
